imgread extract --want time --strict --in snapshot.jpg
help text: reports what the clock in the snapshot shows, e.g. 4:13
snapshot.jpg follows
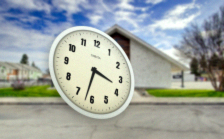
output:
3:32
